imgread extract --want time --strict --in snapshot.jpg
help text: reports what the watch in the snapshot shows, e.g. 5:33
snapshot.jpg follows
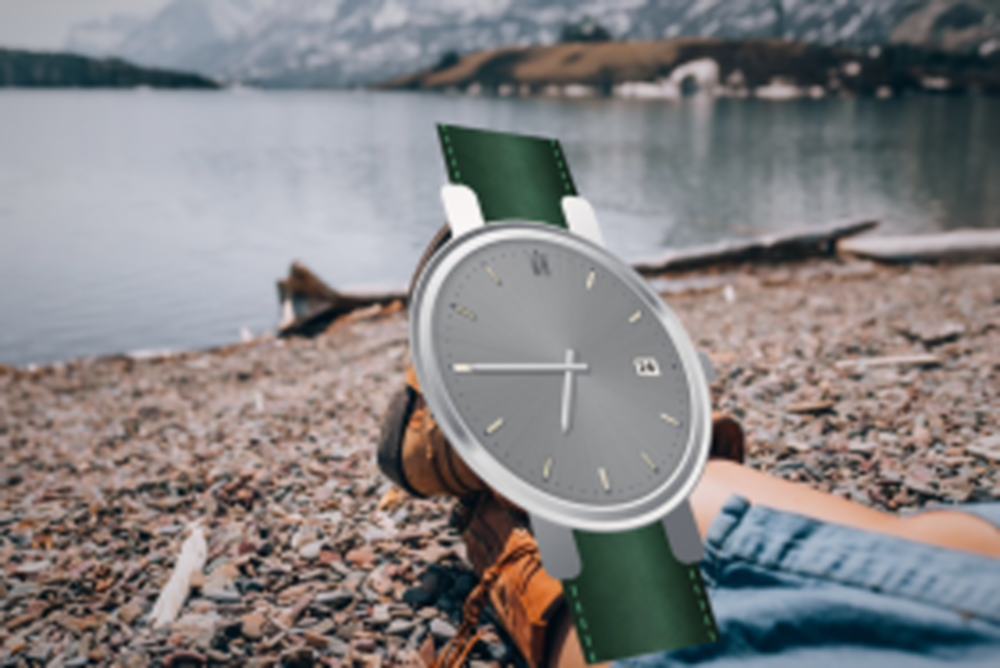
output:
6:45
